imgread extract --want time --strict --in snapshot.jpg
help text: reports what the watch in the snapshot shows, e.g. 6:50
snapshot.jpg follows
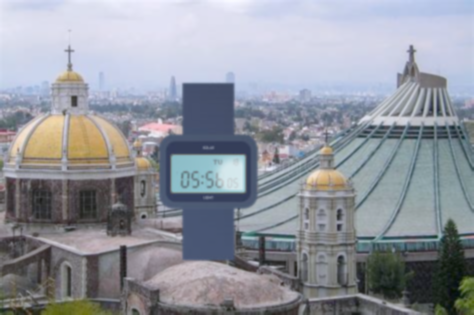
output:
5:56
